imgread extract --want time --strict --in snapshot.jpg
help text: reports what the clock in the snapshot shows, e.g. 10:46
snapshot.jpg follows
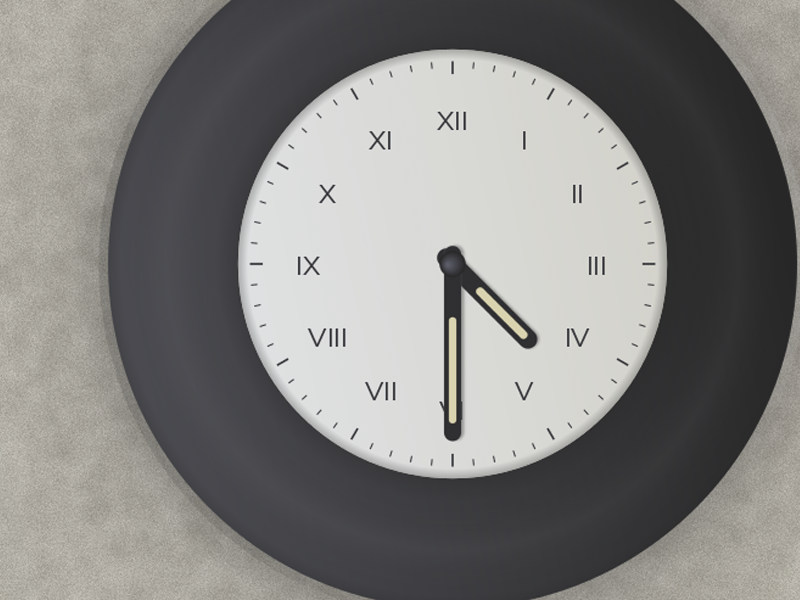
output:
4:30
